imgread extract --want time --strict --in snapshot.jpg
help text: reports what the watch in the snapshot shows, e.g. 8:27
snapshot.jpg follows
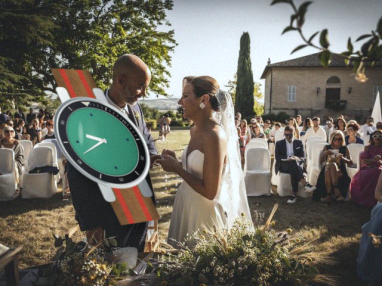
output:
9:41
